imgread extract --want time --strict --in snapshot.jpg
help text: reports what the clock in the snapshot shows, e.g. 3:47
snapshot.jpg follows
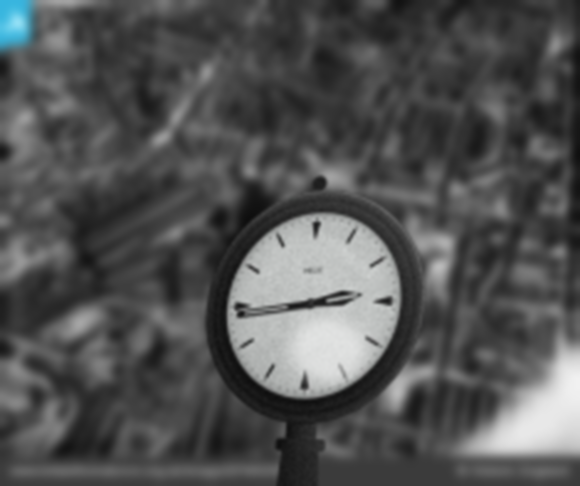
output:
2:44
